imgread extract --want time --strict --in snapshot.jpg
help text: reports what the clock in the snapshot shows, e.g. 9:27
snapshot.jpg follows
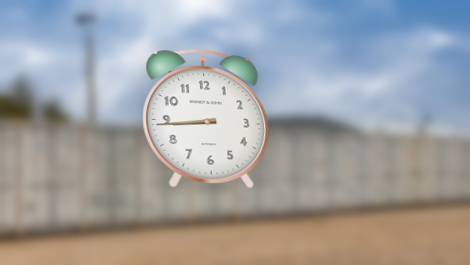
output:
8:44
